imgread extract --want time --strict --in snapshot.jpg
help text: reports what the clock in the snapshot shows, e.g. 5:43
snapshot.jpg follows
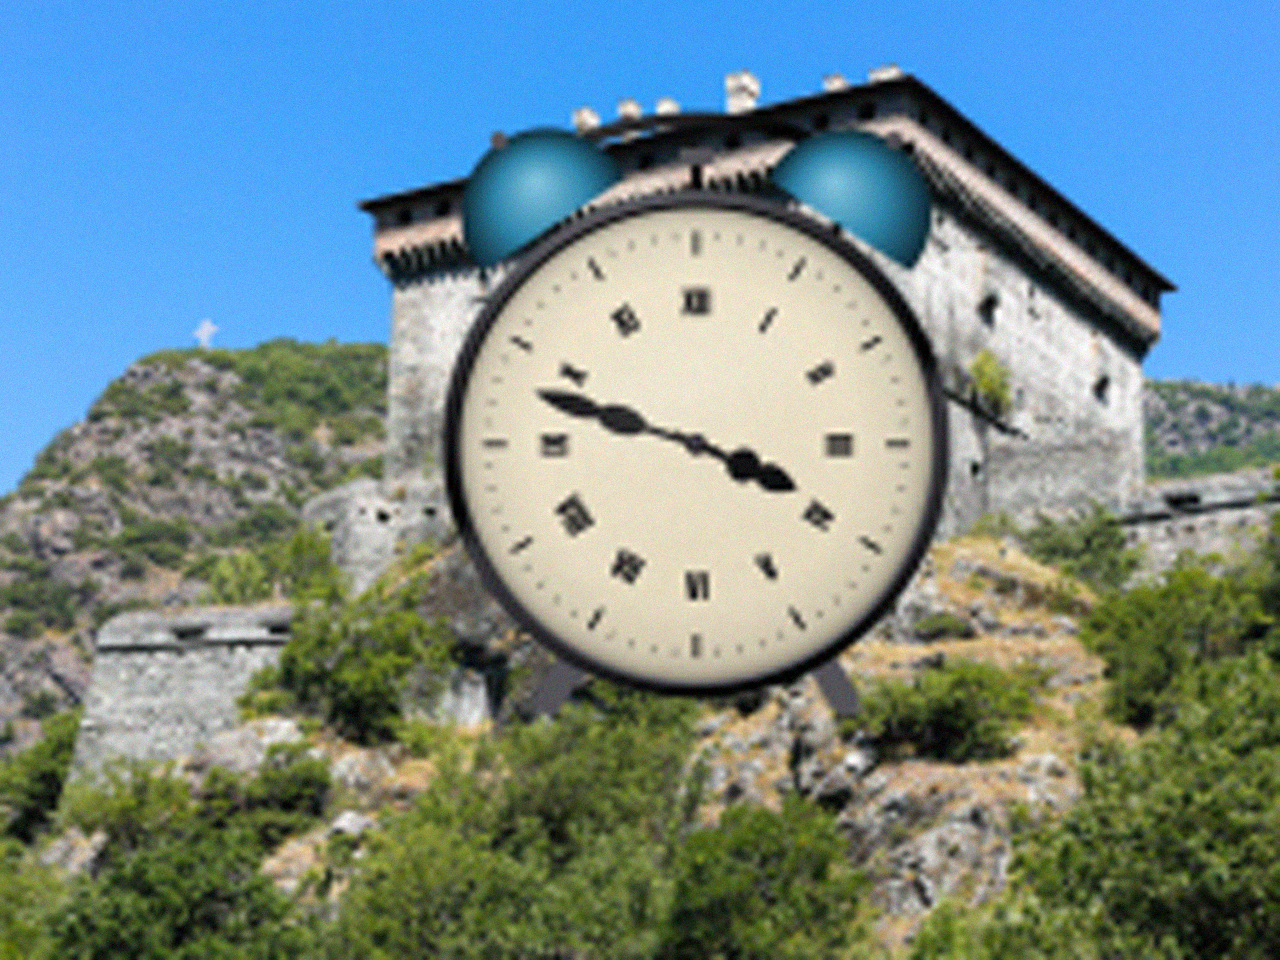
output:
3:48
